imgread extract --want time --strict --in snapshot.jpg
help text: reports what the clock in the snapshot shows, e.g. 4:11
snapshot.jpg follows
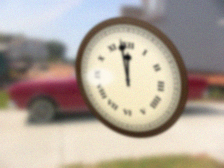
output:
11:58
